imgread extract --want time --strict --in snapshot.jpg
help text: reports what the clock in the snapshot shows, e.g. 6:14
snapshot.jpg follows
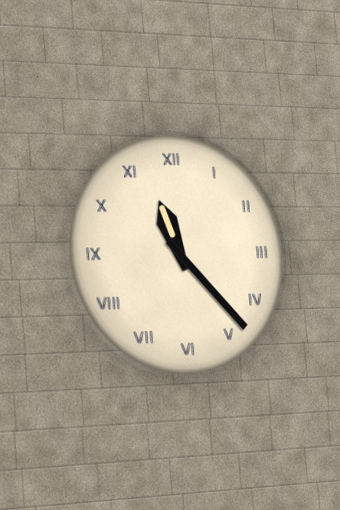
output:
11:23
